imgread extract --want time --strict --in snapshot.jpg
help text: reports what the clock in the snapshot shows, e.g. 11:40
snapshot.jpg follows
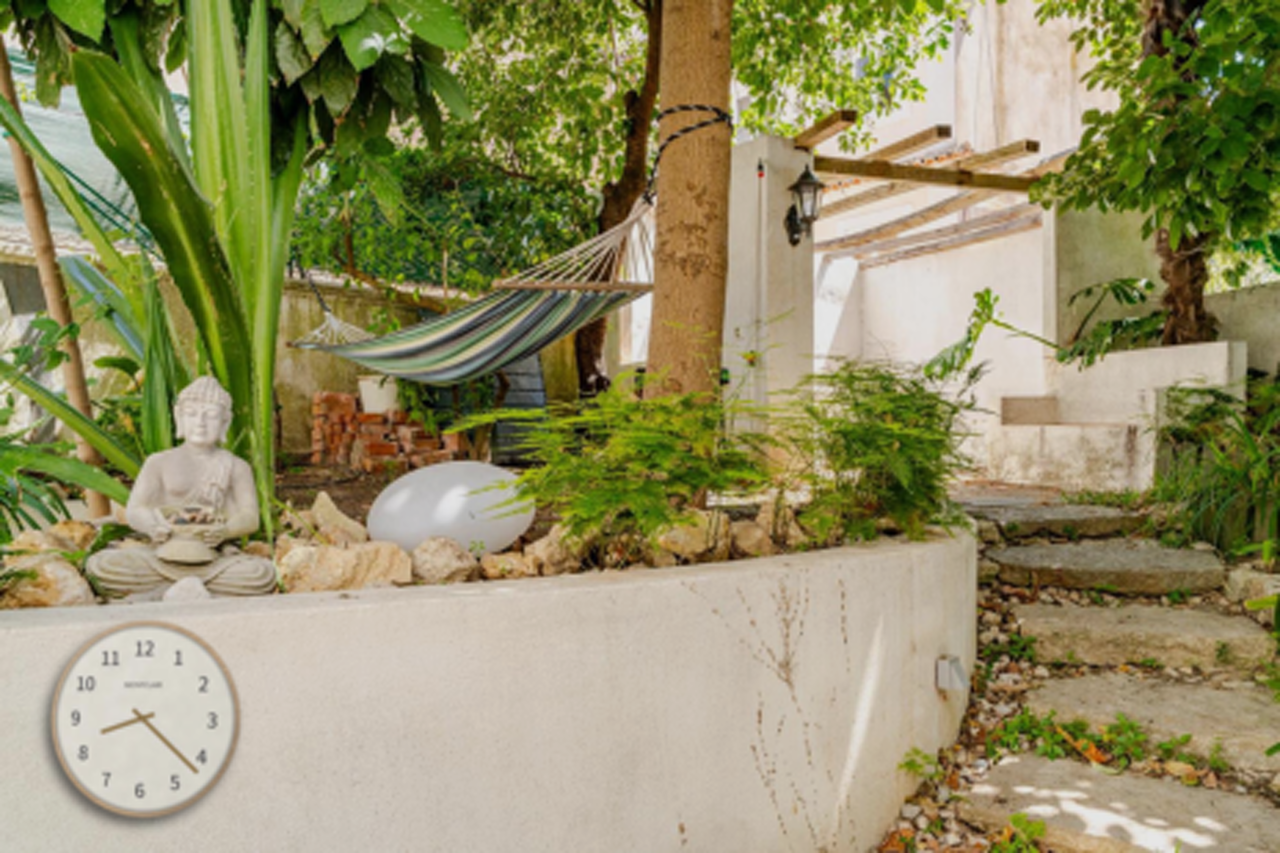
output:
8:22
